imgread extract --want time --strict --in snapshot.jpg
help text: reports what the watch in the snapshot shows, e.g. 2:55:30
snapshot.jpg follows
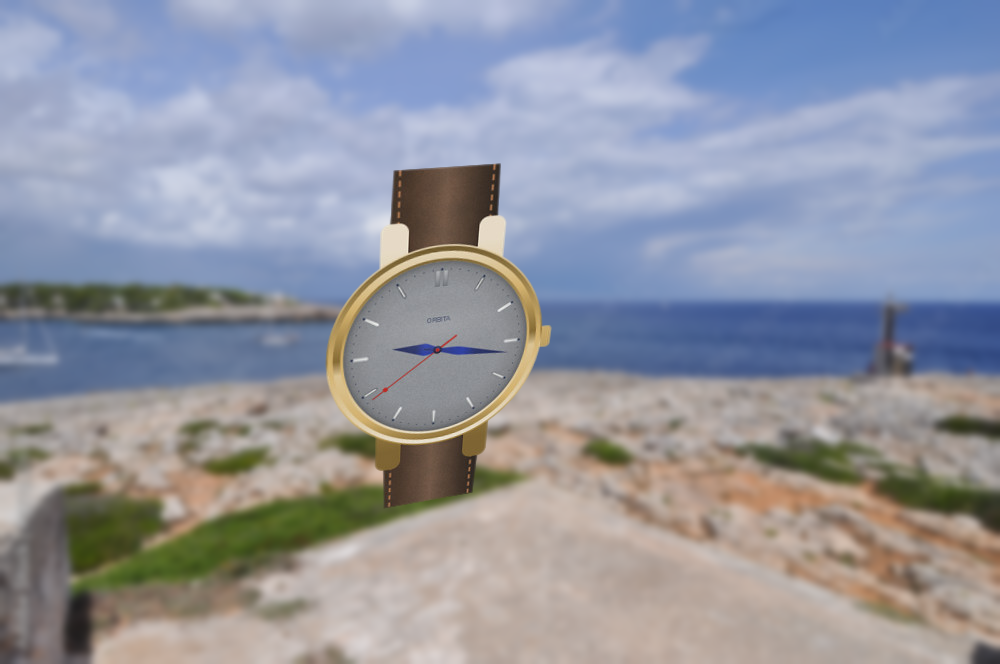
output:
9:16:39
